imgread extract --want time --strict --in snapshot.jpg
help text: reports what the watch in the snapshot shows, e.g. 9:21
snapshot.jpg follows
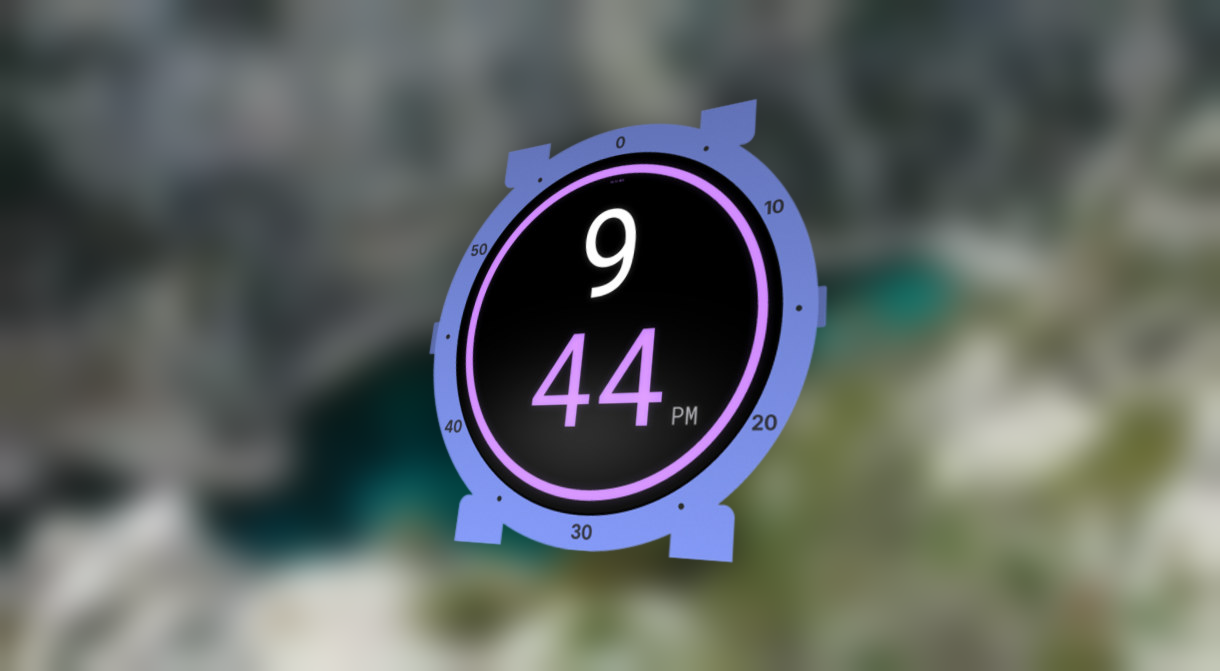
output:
9:44
